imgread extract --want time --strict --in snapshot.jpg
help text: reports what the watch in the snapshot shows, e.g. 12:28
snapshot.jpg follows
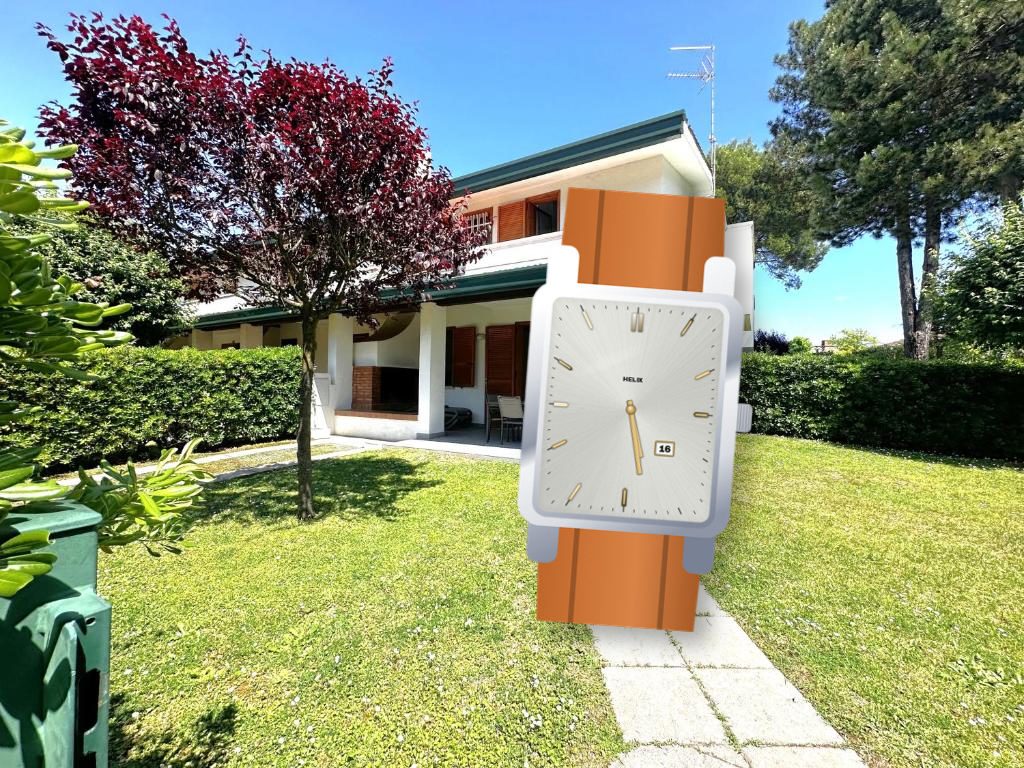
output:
5:28
